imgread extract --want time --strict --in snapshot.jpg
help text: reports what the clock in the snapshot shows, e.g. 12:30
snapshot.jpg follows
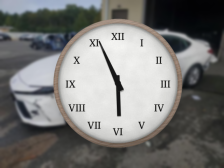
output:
5:56
